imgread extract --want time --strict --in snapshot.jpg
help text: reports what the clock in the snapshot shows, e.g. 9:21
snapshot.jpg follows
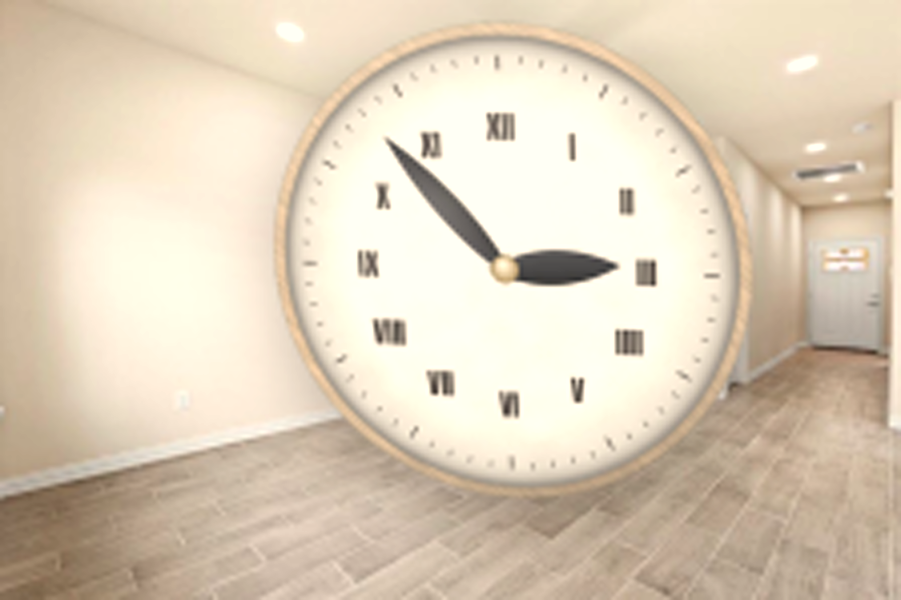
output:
2:53
